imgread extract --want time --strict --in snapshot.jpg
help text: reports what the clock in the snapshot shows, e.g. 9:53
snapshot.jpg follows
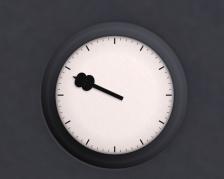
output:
9:49
